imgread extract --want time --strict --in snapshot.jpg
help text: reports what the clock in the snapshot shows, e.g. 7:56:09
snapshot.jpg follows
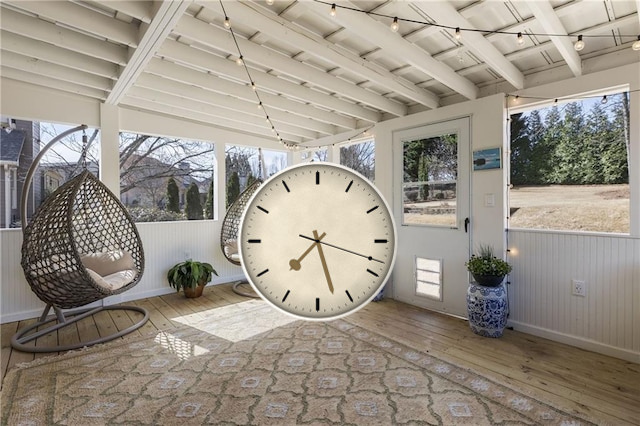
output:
7:27:18
